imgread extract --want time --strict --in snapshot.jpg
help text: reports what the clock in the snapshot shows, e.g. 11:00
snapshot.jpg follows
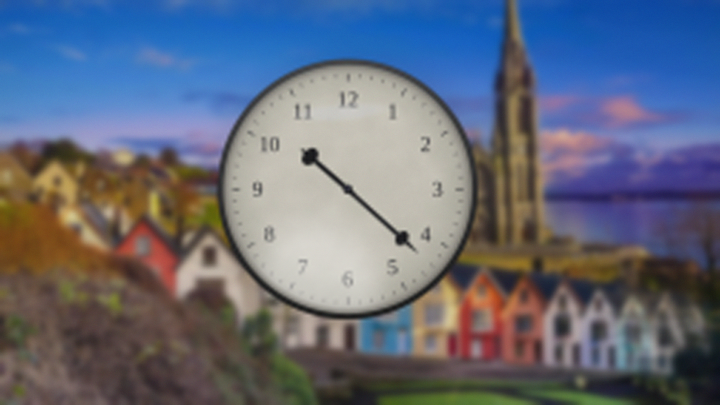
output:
10:22
